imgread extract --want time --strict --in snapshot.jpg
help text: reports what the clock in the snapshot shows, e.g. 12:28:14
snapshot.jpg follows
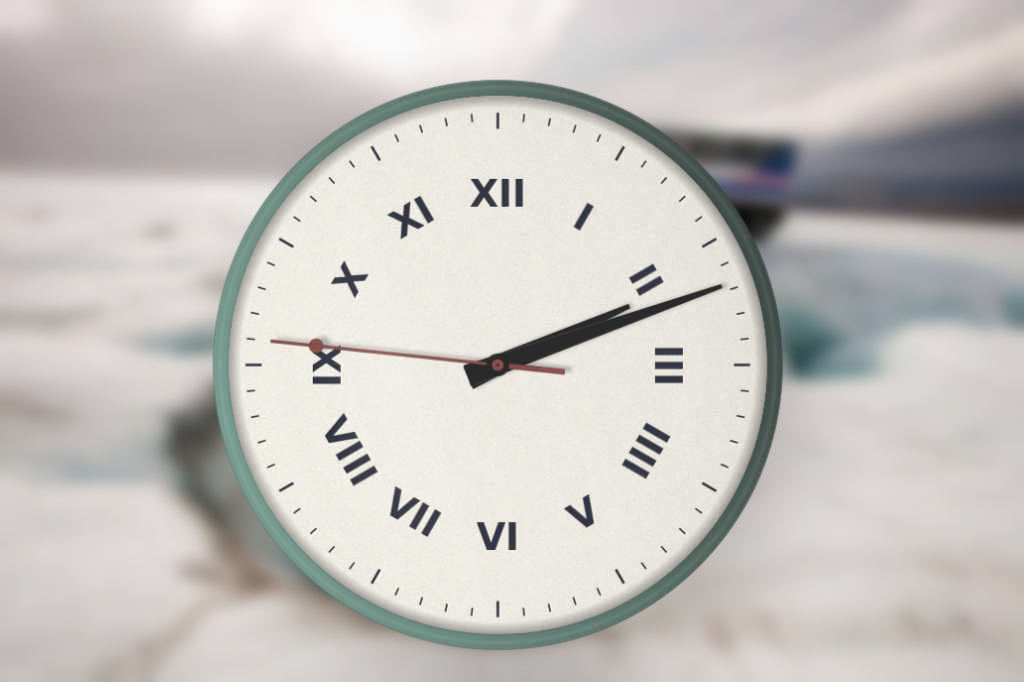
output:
2:11:46
